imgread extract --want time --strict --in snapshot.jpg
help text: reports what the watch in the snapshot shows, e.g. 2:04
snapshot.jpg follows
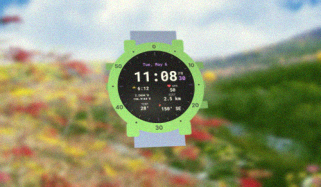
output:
11:08
